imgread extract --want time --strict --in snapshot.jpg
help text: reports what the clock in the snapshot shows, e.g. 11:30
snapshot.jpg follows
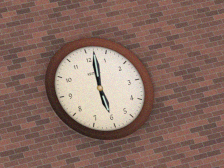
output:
6:02
